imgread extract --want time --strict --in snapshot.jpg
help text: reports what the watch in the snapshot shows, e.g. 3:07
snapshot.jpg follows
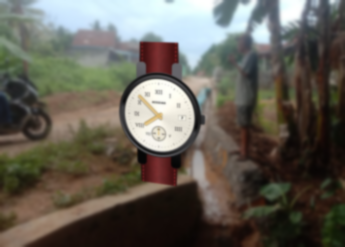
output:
7:52
